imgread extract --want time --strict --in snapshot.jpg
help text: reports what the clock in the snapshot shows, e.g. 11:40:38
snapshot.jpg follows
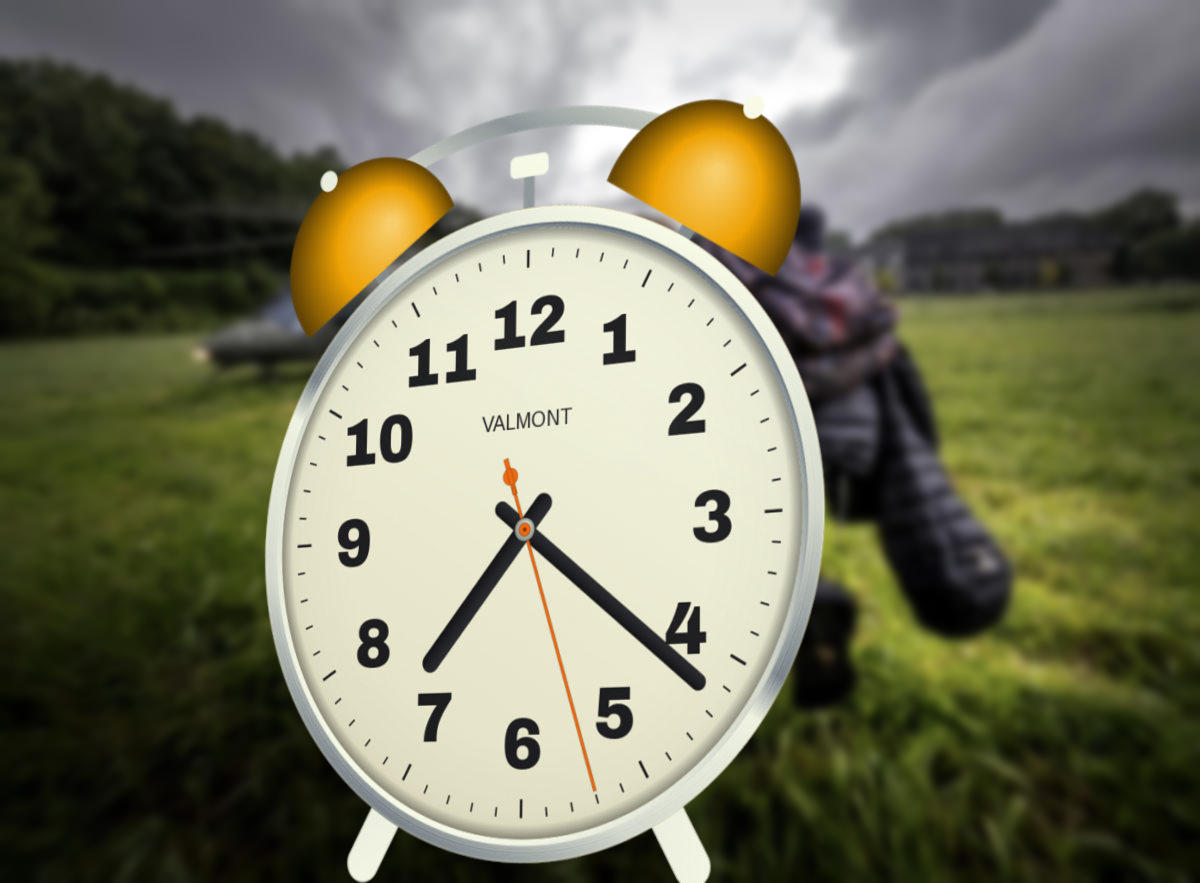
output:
7:21:27
